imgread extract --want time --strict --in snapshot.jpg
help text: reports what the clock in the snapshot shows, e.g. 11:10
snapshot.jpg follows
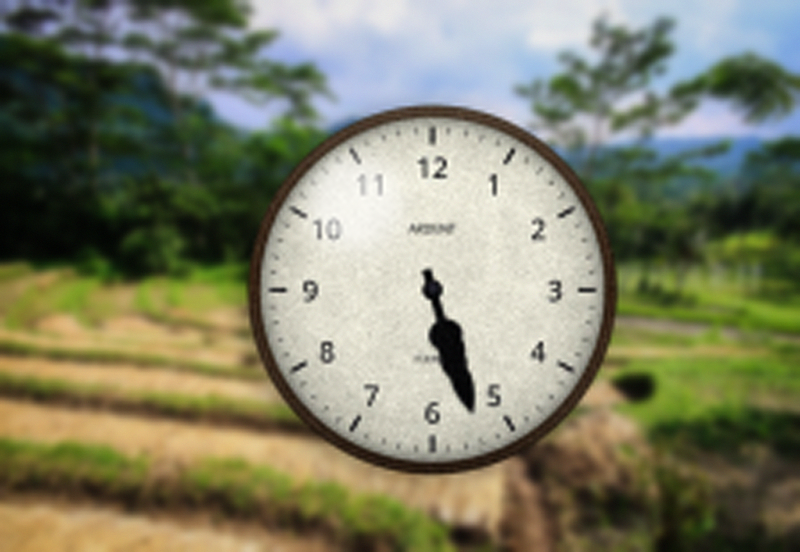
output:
5:27
